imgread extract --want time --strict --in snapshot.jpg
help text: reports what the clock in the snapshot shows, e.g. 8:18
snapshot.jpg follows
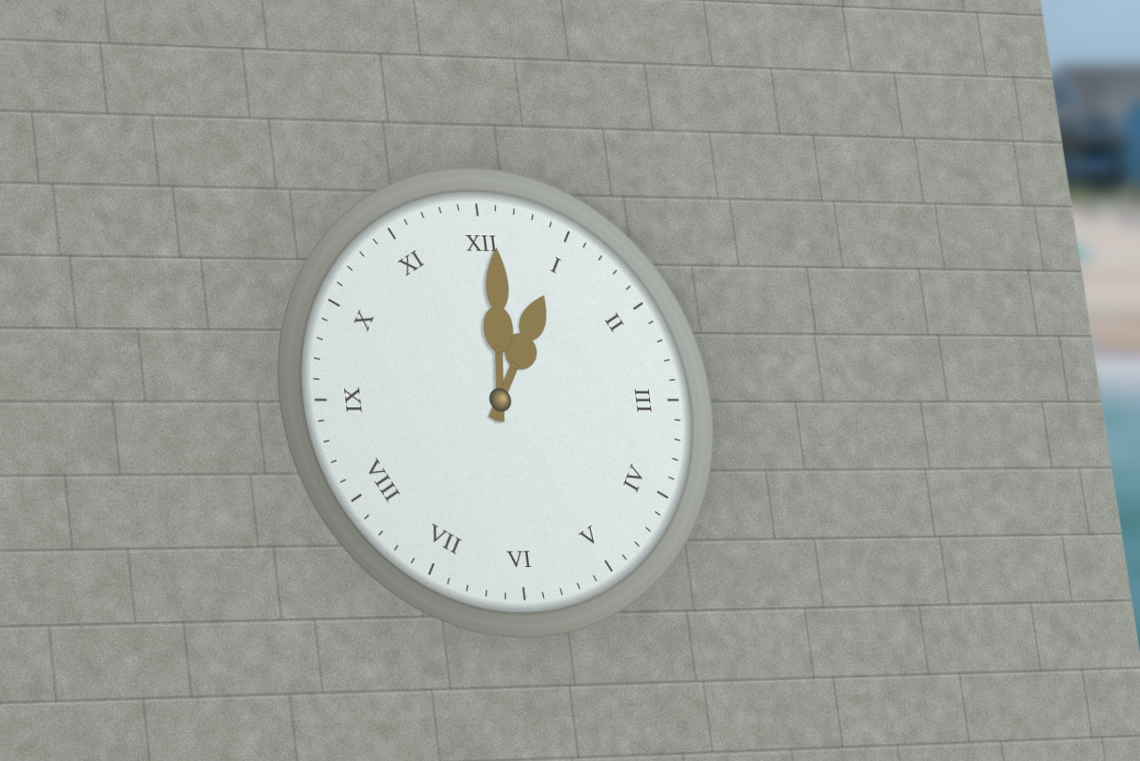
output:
1:01
